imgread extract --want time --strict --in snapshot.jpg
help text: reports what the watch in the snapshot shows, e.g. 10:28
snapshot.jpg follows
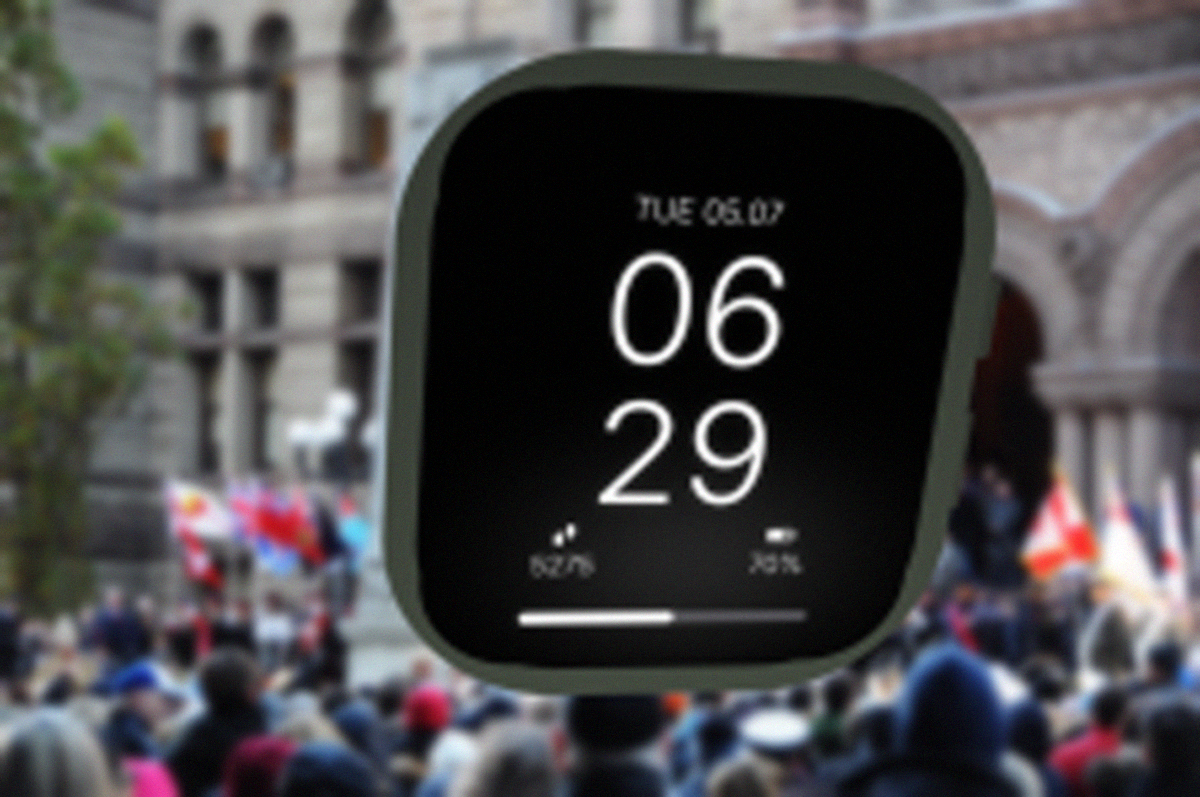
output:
6:29
